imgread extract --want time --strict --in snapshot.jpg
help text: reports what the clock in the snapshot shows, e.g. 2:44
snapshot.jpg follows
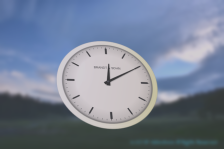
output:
12:10
